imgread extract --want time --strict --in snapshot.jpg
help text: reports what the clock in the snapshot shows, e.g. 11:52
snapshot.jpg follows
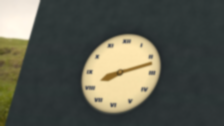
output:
8:12
